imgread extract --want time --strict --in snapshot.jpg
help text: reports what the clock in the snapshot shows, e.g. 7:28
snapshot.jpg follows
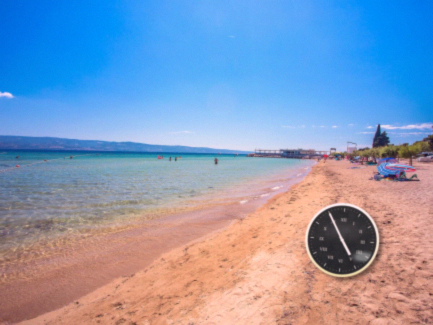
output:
4:55
